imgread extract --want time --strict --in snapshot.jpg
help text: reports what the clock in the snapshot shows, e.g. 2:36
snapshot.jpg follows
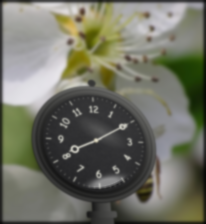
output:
8:10
